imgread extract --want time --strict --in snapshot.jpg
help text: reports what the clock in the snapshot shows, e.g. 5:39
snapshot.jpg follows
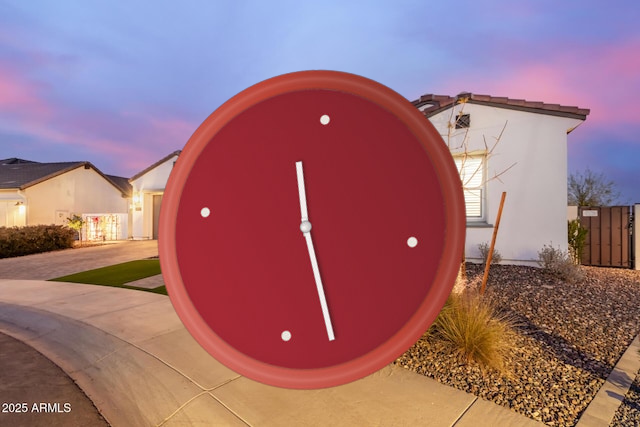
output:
11:26
